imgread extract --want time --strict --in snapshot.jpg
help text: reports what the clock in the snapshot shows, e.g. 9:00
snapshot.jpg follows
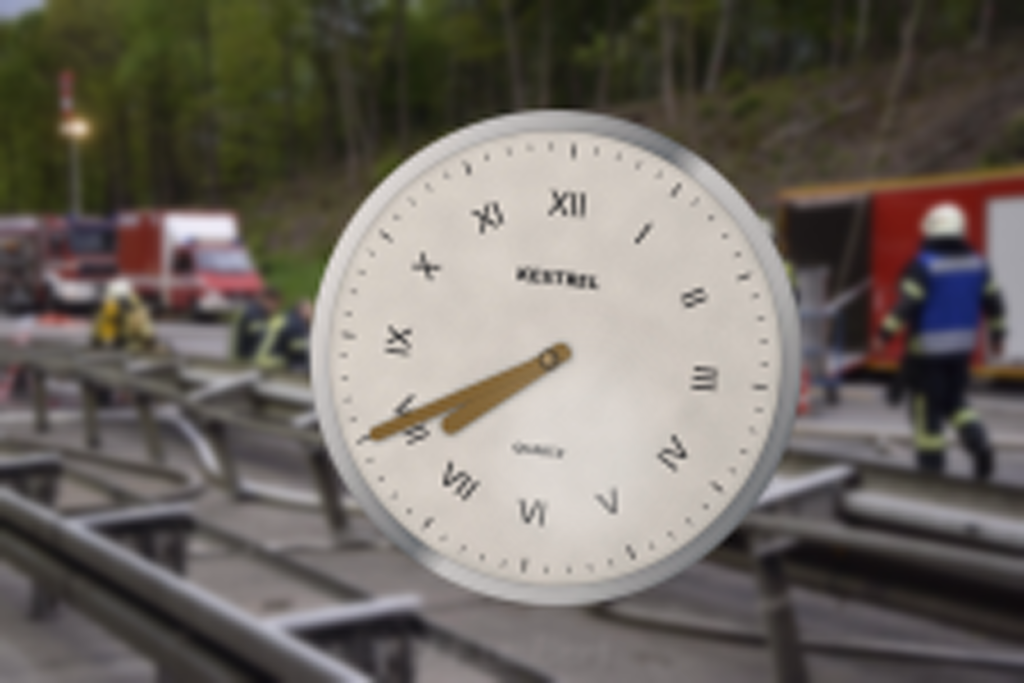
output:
7:40
